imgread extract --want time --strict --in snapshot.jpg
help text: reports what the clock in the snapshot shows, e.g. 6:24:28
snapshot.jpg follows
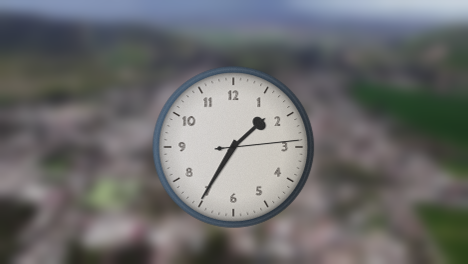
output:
1:35:14
